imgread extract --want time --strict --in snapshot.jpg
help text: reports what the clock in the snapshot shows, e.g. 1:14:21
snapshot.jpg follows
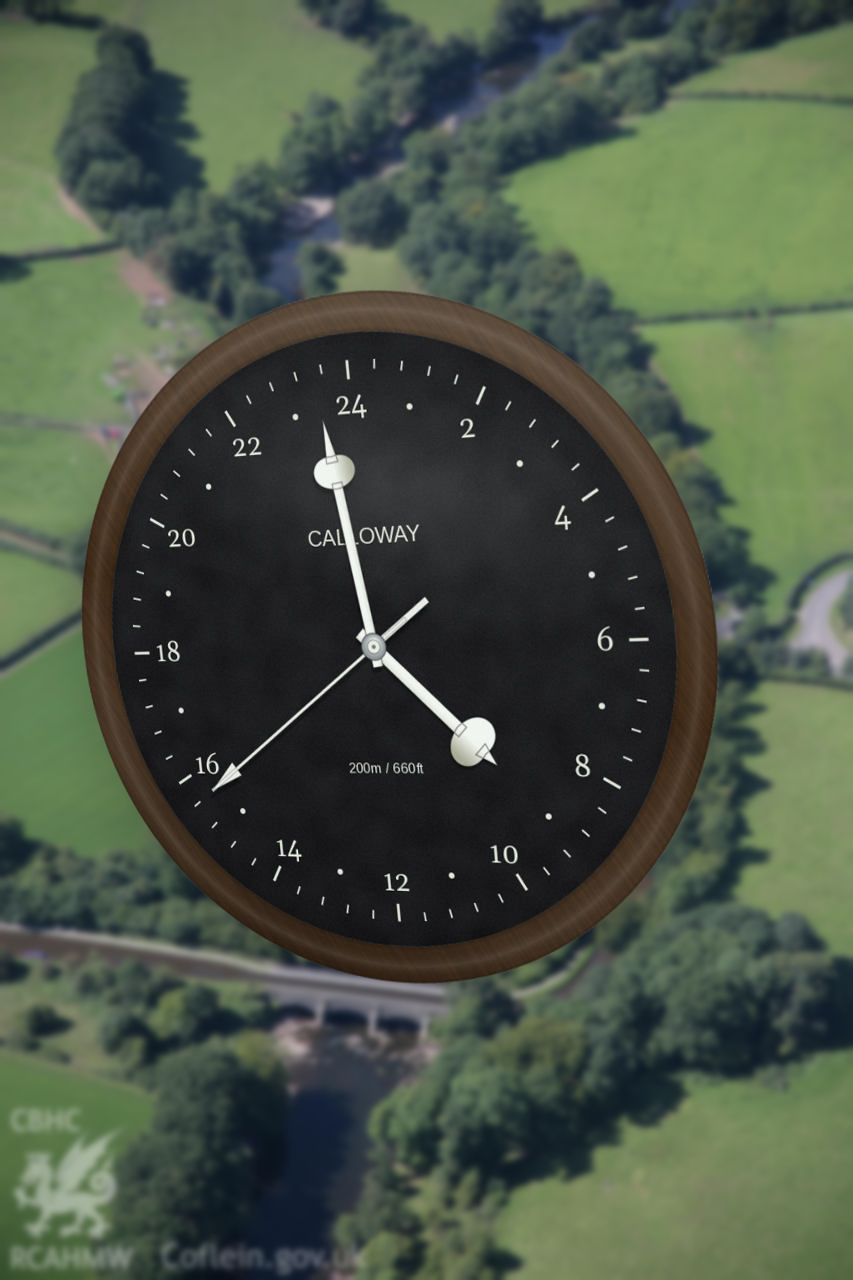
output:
8:58:39
